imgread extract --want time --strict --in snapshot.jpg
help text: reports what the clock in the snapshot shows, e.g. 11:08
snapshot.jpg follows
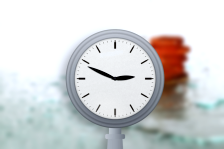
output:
2:49
